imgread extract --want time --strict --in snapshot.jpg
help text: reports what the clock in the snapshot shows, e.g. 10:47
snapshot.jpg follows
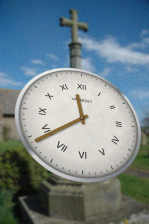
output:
11:39
